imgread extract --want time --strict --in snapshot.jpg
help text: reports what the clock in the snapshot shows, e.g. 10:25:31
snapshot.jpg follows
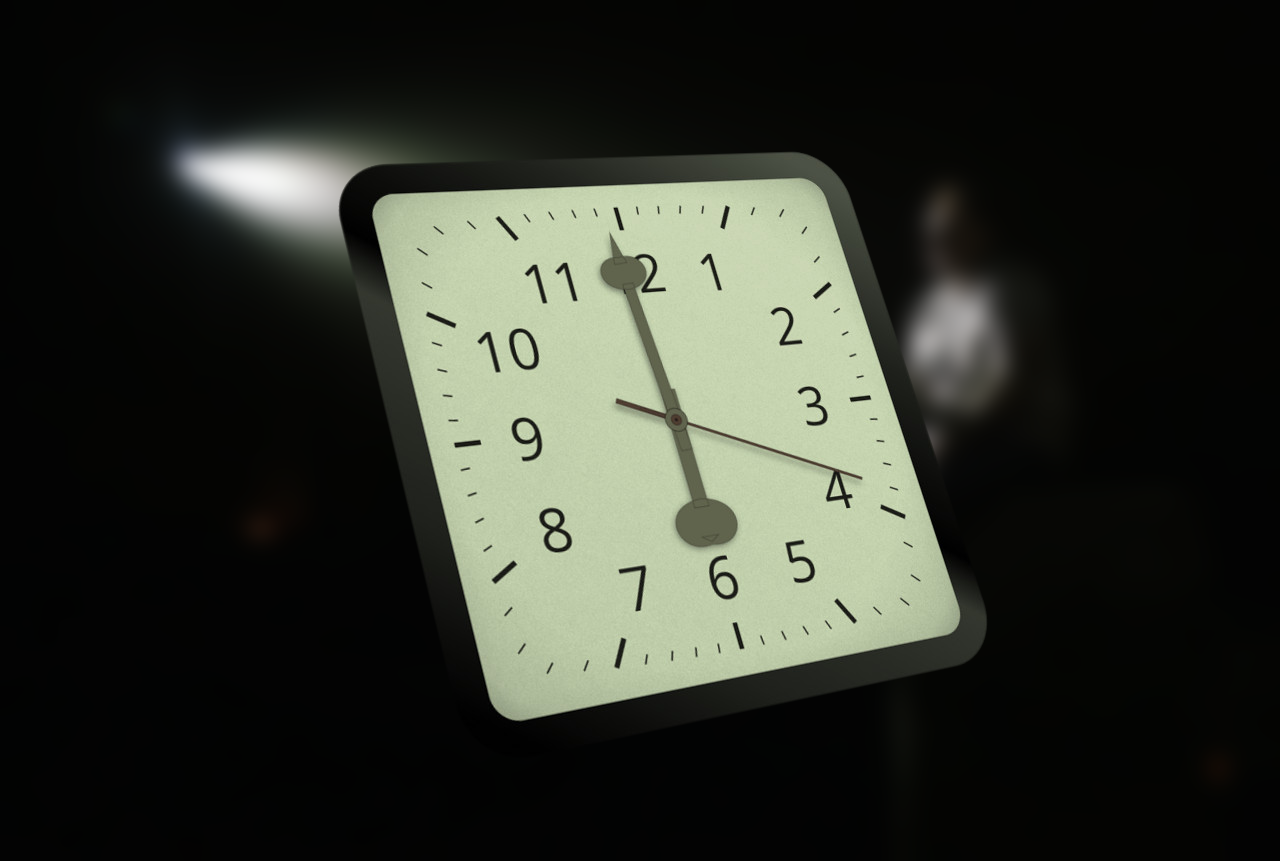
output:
5:59:19
